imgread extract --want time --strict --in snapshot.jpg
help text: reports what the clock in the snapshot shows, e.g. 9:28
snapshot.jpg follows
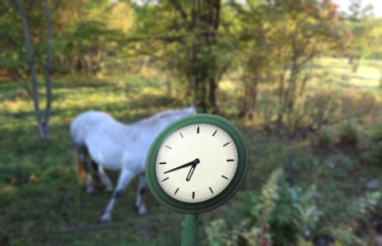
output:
6:42
